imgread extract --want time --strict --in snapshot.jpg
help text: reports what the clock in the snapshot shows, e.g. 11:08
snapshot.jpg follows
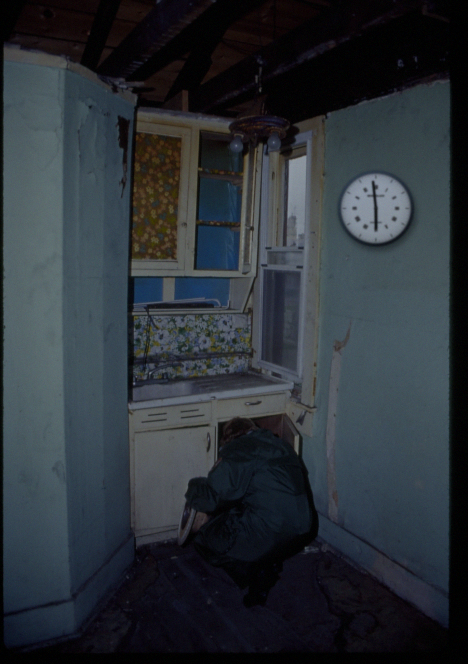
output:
5:59
